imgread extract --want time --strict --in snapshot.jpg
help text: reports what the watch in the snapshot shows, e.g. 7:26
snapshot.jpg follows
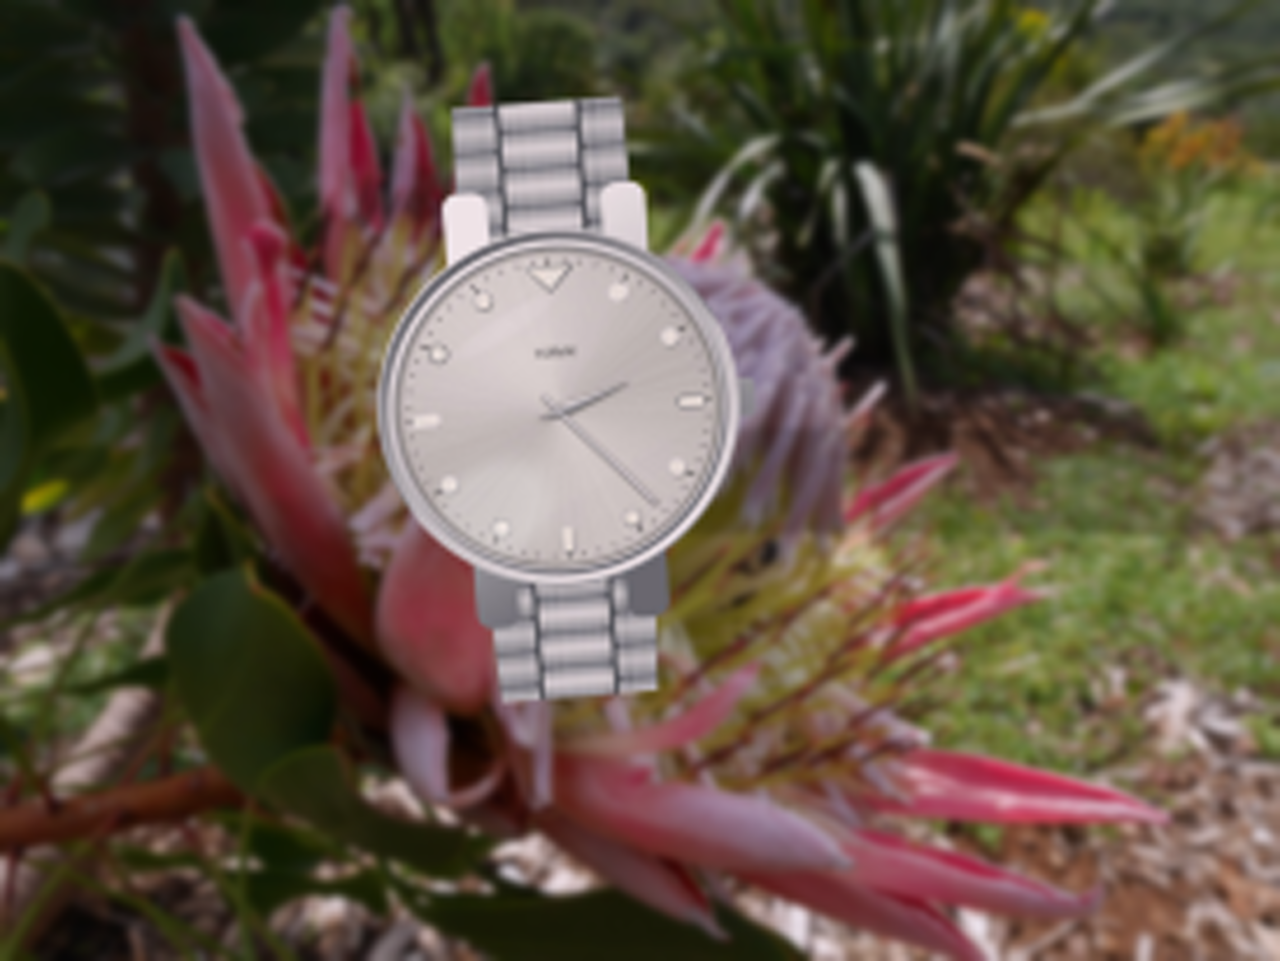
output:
2:23
